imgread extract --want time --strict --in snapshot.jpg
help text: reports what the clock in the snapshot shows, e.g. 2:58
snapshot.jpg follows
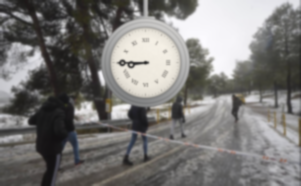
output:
8:45
